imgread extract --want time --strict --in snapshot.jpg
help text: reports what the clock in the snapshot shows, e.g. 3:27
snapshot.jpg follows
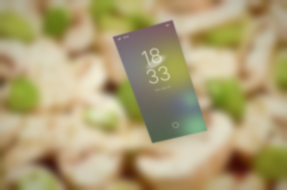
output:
18:33
